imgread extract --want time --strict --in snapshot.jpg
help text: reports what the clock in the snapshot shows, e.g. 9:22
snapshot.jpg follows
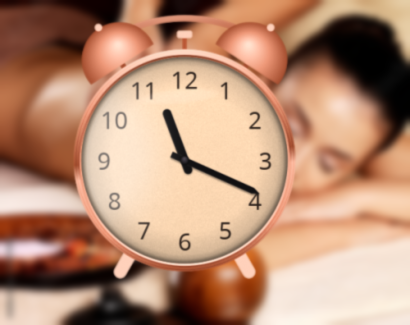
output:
11:19
